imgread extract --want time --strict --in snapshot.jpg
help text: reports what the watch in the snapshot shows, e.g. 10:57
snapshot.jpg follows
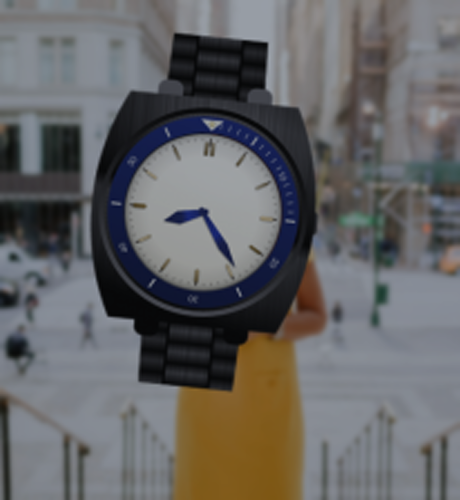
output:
8:24
